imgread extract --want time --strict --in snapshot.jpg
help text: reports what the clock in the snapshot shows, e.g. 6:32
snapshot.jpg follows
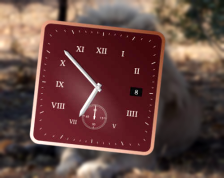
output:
6:52
